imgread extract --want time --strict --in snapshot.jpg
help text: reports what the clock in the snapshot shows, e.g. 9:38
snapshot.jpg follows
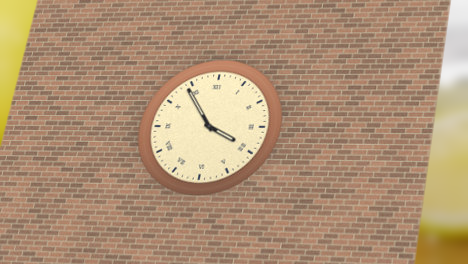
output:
3:54
